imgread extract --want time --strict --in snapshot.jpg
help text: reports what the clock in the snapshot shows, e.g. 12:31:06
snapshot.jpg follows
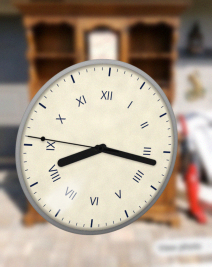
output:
8:16:46
